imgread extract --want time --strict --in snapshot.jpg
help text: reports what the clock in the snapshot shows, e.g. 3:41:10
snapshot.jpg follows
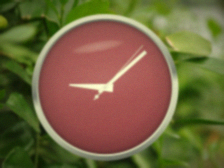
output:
9:08:07
